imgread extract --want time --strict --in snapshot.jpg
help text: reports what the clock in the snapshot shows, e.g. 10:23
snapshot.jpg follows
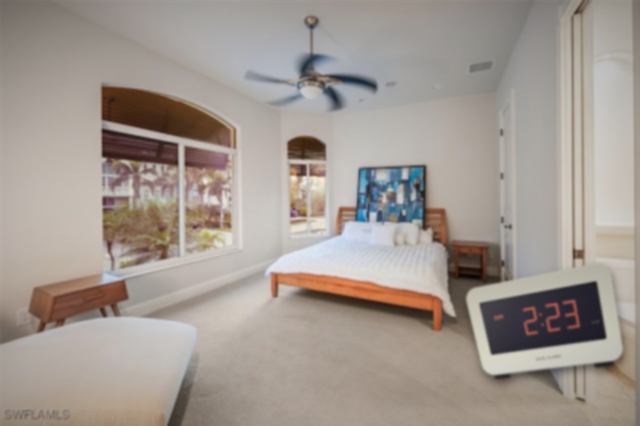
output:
2:23
